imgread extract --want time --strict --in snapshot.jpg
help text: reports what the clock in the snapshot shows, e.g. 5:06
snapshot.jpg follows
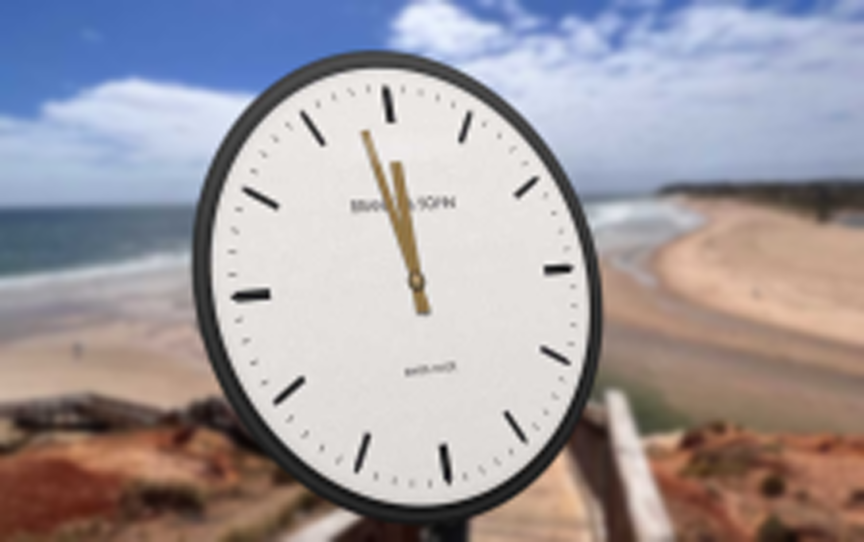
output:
11:58
